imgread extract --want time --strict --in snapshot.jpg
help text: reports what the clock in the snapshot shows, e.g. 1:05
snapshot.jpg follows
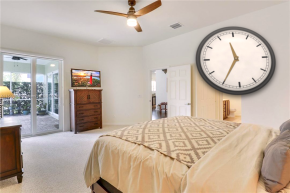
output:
11:35
